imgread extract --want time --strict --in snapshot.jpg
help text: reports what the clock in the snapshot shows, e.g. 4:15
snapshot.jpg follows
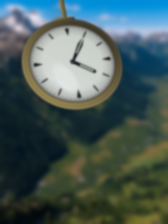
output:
4:05
